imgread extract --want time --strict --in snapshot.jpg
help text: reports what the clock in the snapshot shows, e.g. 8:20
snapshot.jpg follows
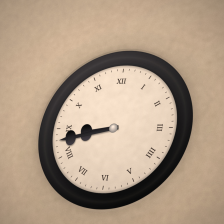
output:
8:43
